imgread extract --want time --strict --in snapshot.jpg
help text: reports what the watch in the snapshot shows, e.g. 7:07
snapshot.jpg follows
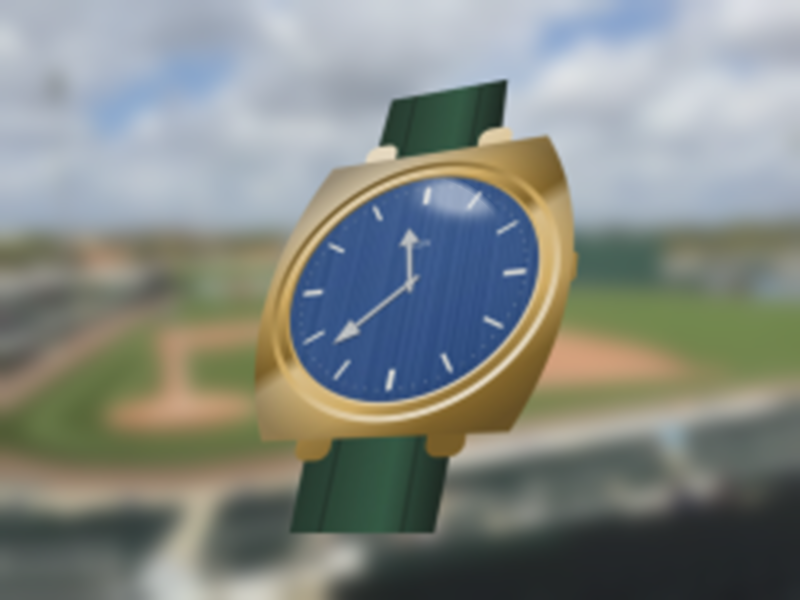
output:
11:38
